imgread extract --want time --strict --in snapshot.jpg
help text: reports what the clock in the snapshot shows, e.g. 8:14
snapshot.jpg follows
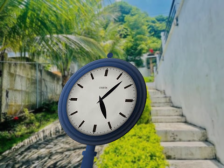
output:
5:07
